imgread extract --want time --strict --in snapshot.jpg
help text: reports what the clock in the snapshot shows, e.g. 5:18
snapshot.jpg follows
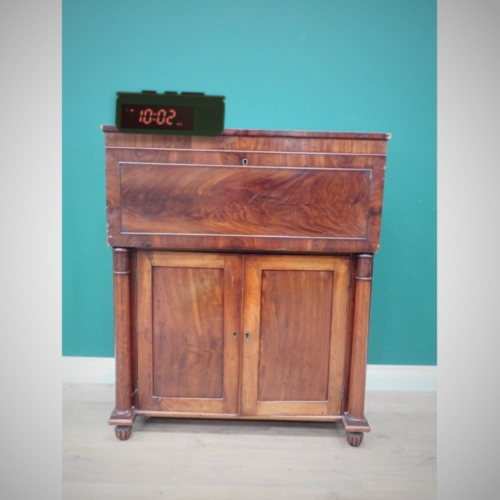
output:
10:02
